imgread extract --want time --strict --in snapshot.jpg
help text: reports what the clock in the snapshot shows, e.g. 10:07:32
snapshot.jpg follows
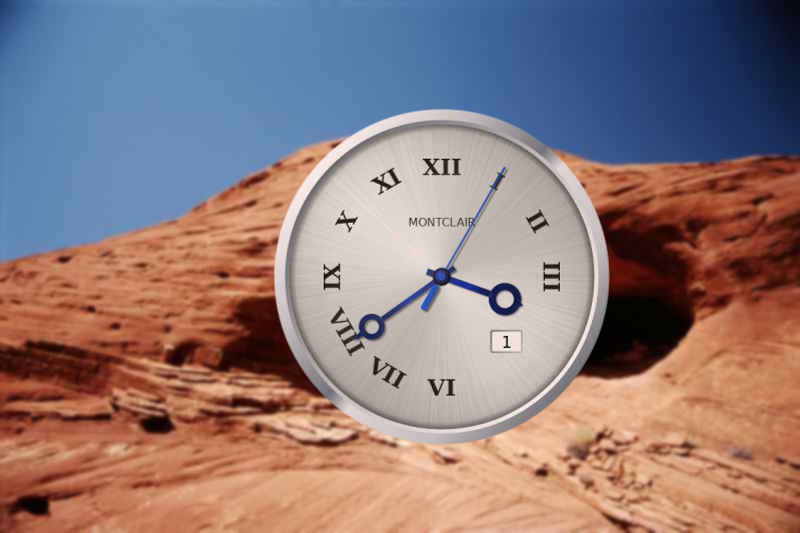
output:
3:39:05
